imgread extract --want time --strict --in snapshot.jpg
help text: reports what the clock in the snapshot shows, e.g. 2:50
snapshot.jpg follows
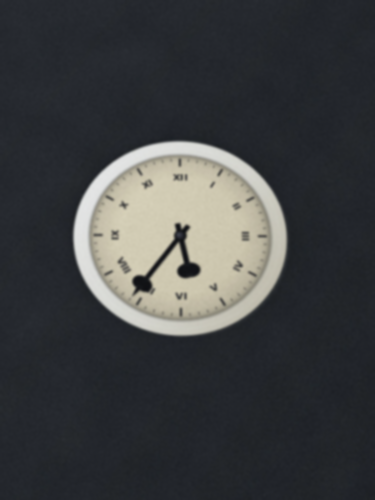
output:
5:36
